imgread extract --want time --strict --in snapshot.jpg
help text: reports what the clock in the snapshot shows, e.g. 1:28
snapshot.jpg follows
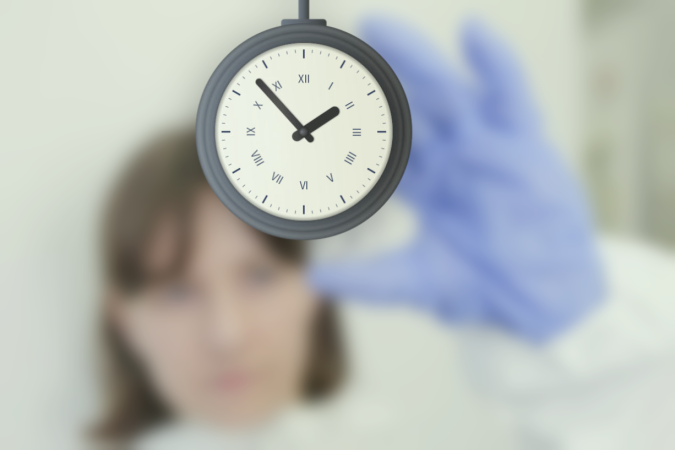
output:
1:53
